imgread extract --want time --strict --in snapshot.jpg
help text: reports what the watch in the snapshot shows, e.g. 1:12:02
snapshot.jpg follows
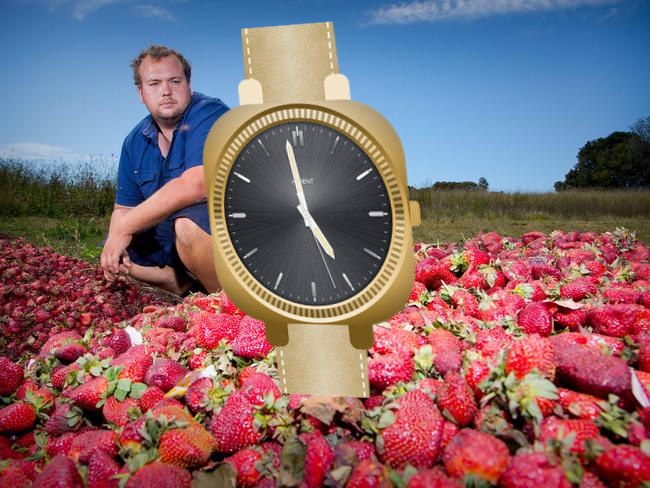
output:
4:58:27
